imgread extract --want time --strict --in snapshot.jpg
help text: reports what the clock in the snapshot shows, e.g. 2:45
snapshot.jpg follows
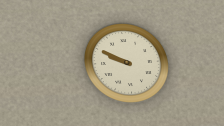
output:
9:50
